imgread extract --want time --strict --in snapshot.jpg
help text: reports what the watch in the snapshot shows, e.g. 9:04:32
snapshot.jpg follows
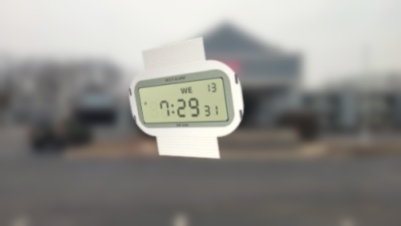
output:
7:29:31
